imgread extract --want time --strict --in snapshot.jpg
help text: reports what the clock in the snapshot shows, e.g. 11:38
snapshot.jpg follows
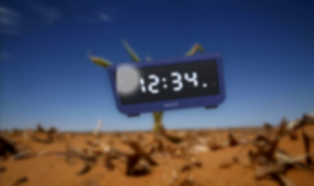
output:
12:34
